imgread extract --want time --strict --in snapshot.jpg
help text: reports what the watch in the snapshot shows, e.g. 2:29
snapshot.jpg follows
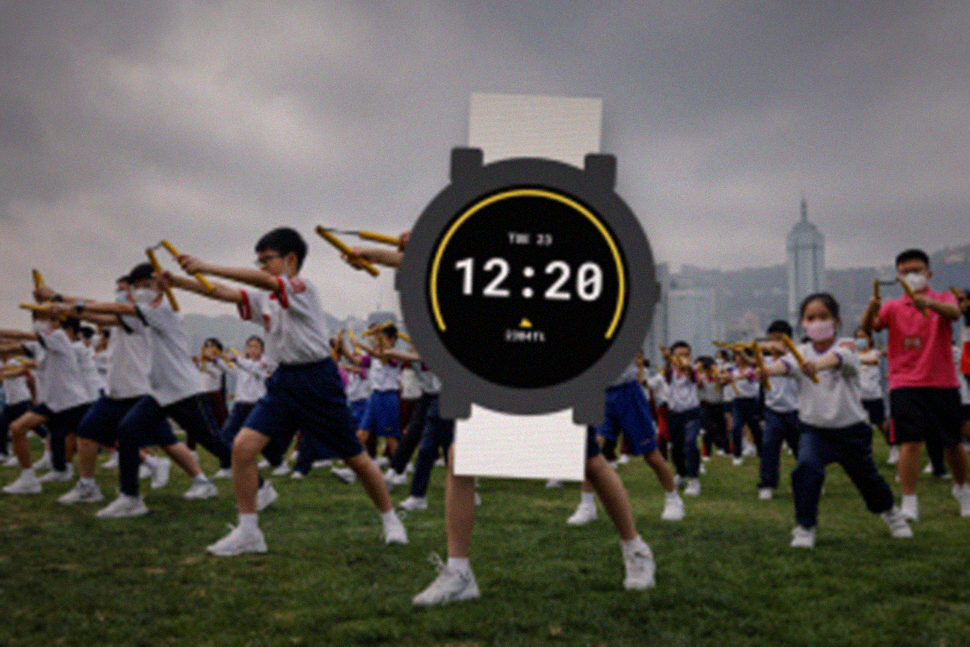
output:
12:20
